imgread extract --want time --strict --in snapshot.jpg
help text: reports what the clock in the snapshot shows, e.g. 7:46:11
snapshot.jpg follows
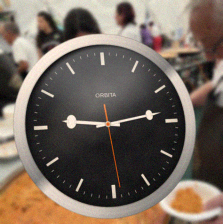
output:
9:13:29
